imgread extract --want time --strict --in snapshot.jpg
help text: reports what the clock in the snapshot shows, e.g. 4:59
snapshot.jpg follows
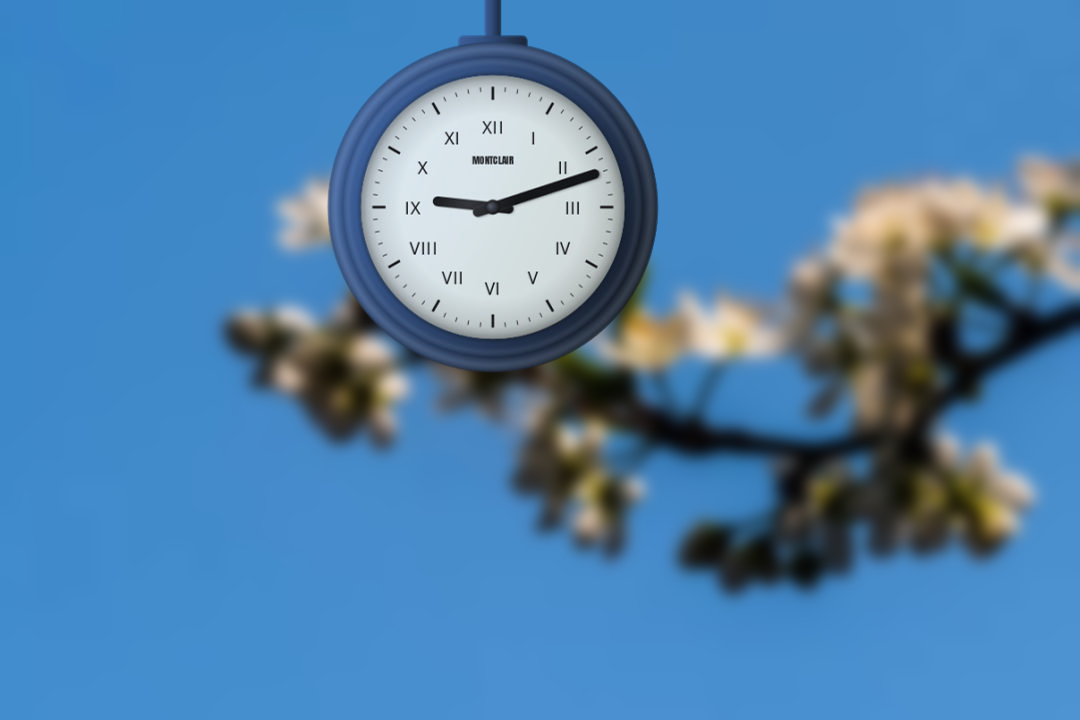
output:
9:12
